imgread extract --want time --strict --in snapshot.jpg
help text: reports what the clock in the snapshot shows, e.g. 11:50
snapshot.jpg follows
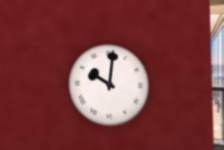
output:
10:01
